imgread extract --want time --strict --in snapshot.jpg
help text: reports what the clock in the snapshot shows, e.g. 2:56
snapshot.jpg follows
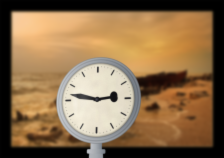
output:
2:47
